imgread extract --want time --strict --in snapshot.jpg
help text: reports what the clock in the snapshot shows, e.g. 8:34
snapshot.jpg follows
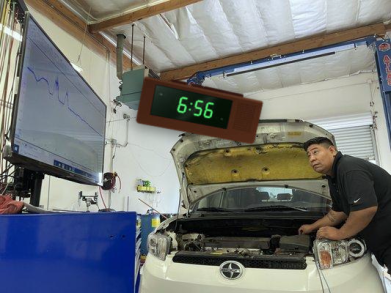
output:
6:56
